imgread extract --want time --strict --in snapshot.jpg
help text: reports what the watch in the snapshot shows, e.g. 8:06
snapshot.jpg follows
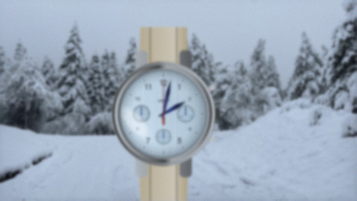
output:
2:02
